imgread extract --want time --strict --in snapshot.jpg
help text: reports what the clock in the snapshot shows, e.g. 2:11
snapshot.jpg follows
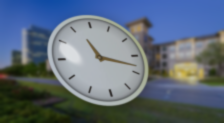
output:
11:18
